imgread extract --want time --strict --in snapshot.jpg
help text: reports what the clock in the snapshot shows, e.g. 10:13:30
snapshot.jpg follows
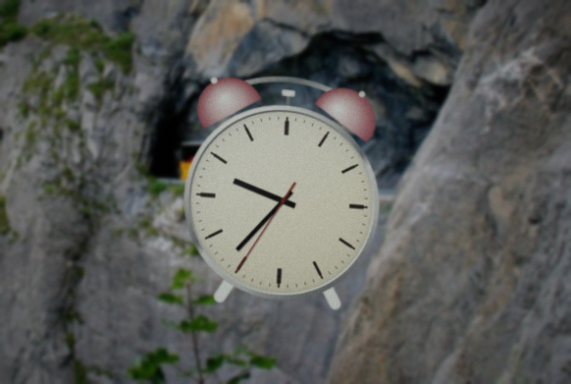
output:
9:36:35
